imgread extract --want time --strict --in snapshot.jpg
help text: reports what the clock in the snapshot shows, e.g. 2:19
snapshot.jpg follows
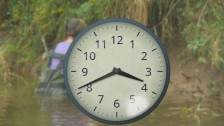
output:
3:41
